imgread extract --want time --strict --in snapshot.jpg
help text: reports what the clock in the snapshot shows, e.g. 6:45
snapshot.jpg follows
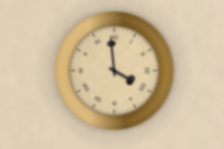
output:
3:59
